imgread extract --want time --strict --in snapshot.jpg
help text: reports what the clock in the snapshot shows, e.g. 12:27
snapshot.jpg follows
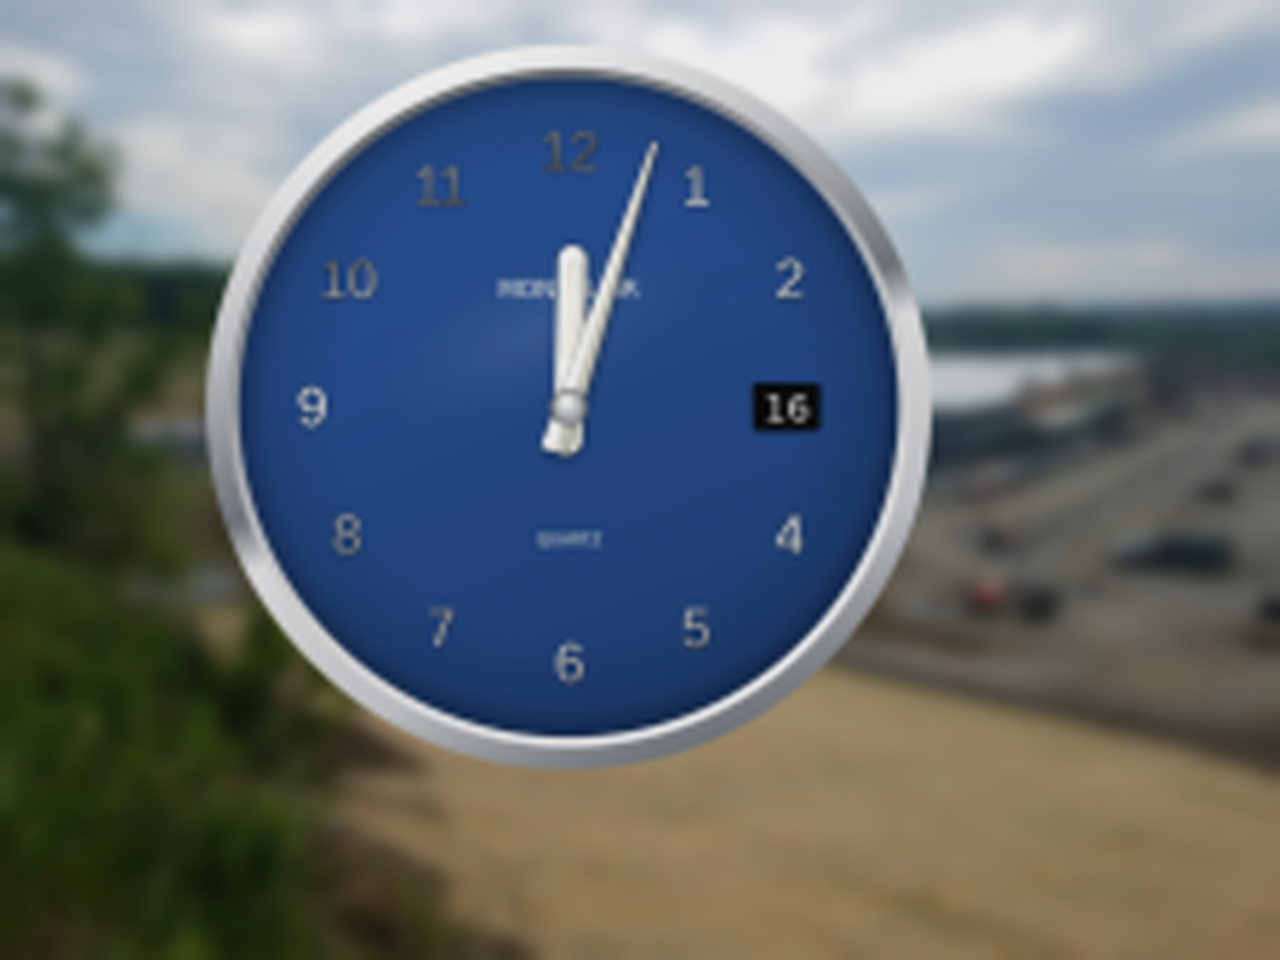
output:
12:03
